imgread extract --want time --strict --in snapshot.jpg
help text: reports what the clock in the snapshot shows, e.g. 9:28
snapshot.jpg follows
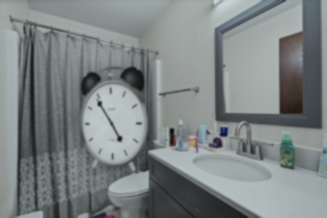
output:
4:54
